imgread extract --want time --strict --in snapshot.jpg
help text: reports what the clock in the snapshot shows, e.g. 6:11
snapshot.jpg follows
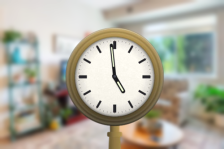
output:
4:59
